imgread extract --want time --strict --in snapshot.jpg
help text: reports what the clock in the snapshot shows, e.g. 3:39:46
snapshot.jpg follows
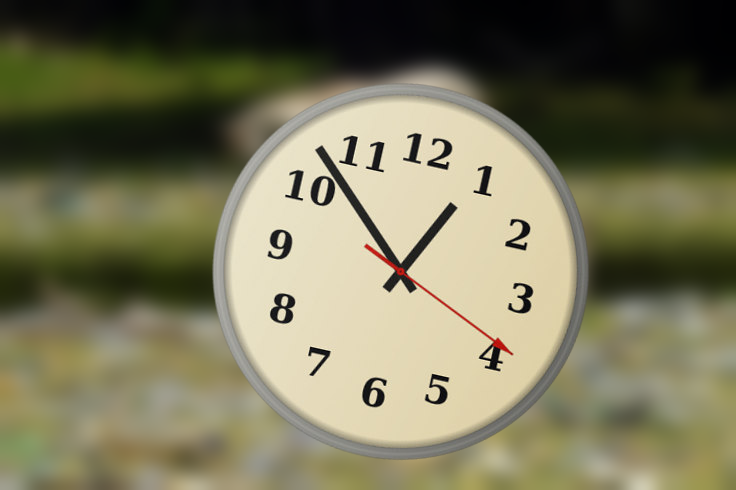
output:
12:52:19
